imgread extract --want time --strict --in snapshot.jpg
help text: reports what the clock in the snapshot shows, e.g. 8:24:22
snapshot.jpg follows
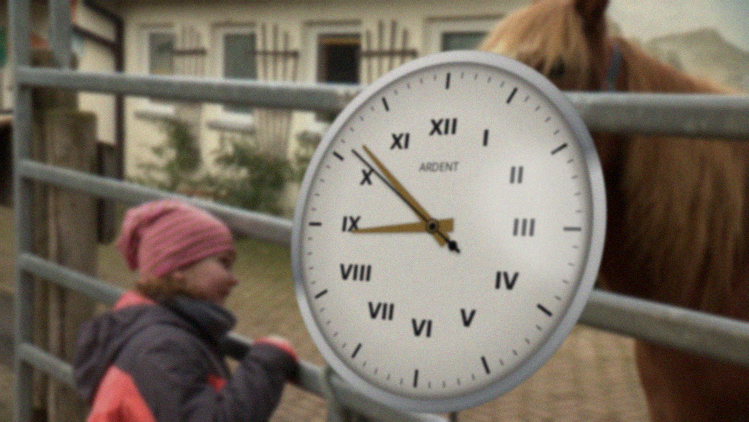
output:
8:51:51
